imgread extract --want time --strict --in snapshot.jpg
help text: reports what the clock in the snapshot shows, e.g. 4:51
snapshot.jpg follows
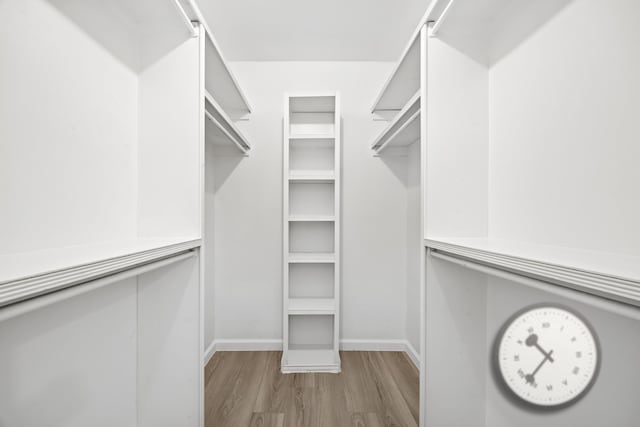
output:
10:37
